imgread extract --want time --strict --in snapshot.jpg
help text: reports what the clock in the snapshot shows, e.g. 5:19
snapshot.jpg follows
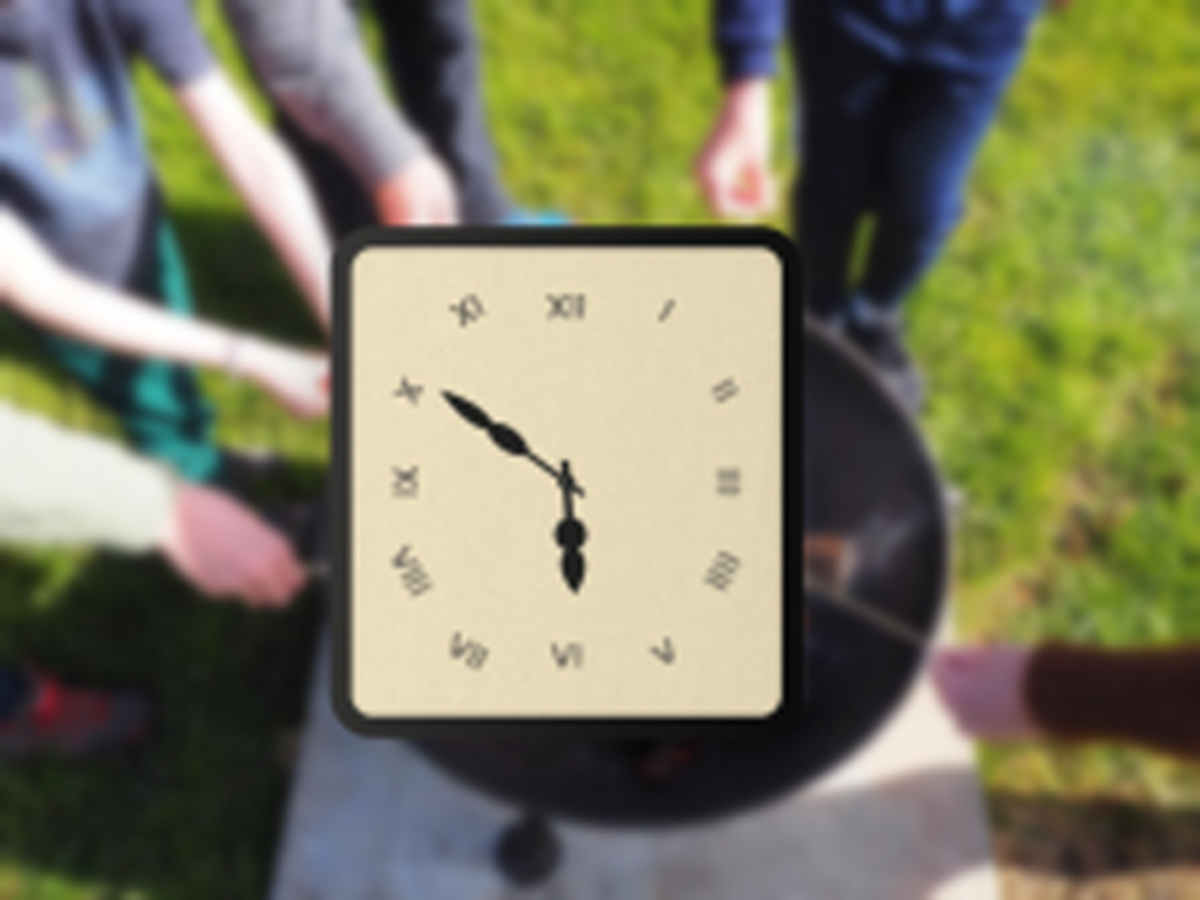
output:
5:51
